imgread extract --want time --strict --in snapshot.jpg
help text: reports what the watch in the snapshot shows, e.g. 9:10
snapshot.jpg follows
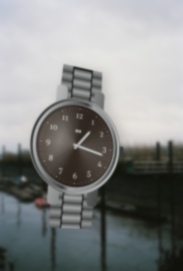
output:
1:17
